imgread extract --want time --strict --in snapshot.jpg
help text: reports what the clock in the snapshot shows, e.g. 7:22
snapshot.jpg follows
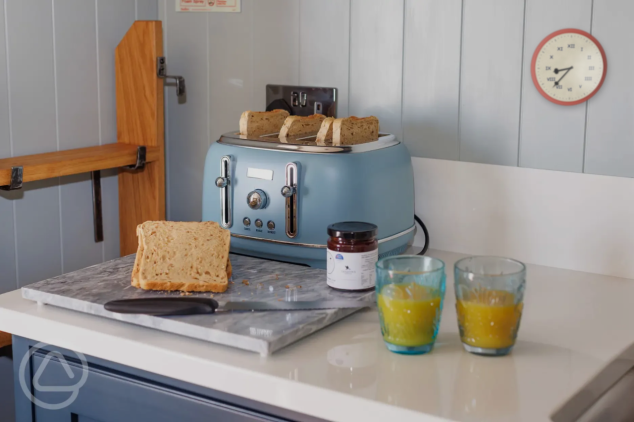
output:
8:37
